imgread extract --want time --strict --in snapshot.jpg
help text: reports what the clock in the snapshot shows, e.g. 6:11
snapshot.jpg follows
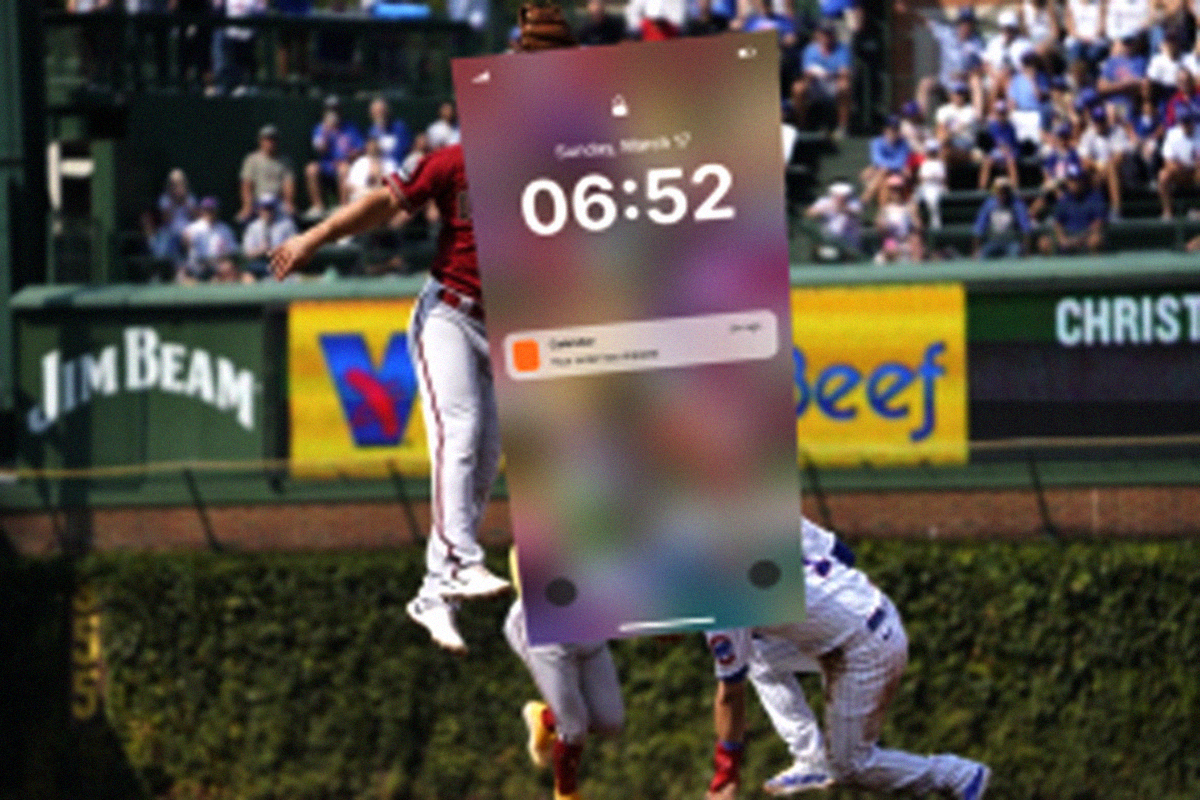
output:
6:52
